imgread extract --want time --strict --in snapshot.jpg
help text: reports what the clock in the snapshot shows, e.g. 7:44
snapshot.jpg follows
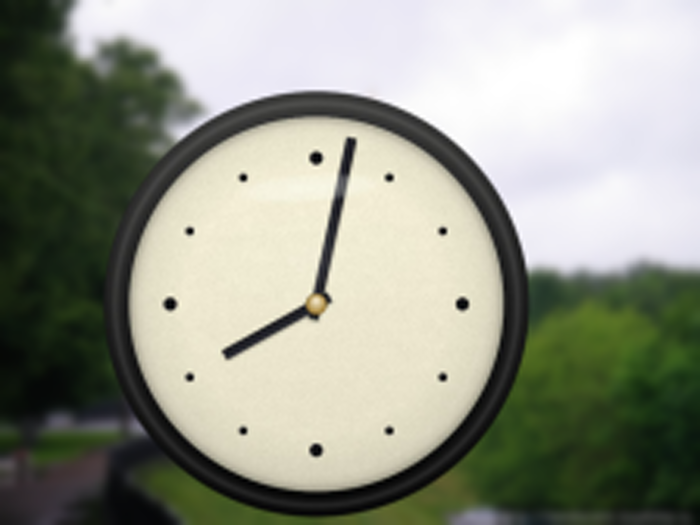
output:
8:02
